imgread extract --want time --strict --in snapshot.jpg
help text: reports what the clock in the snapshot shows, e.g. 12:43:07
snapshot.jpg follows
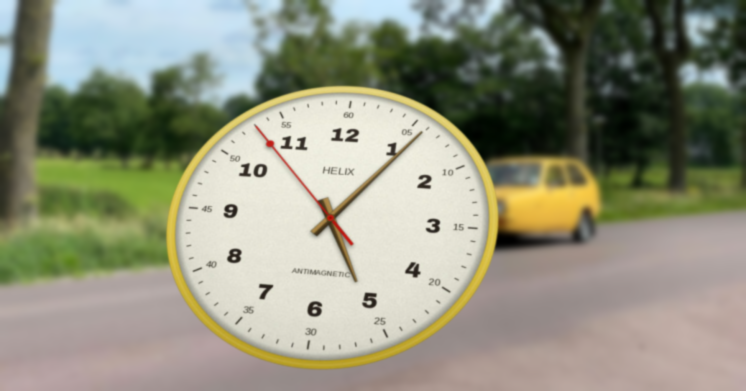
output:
5:05:53
